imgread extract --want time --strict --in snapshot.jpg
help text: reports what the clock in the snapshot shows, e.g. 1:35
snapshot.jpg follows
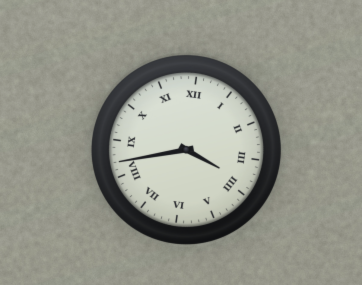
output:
3:42
